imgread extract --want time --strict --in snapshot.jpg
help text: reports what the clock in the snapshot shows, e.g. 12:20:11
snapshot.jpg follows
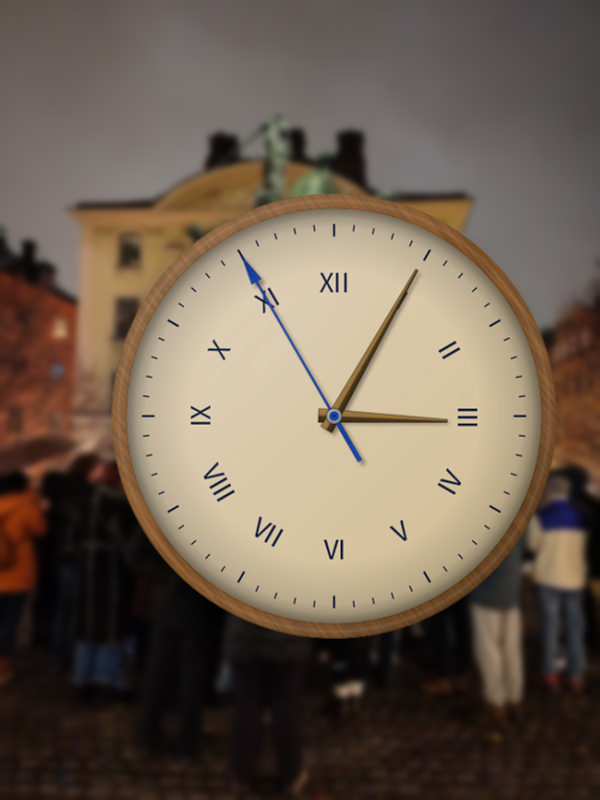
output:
3:04:55
